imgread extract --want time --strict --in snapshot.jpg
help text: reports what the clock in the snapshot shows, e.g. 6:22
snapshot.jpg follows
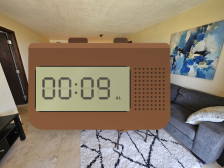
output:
0:09
